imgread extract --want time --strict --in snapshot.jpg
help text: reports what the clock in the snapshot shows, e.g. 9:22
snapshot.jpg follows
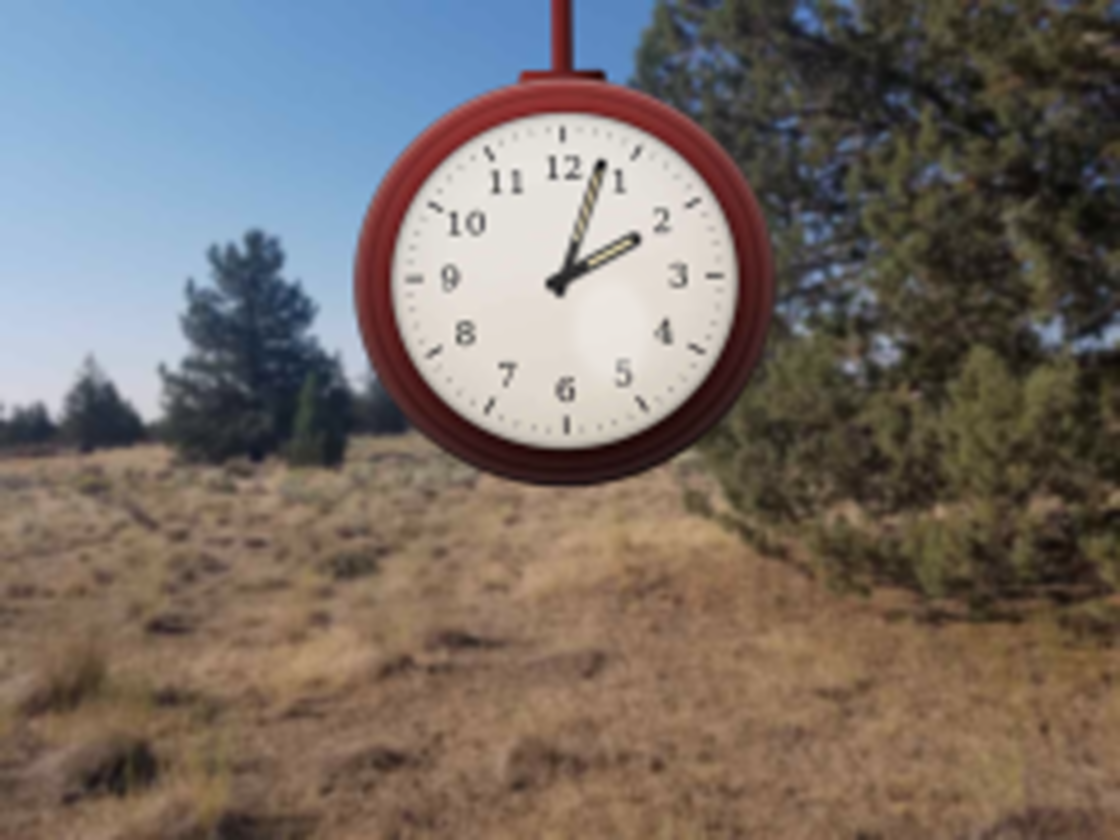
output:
2:03
